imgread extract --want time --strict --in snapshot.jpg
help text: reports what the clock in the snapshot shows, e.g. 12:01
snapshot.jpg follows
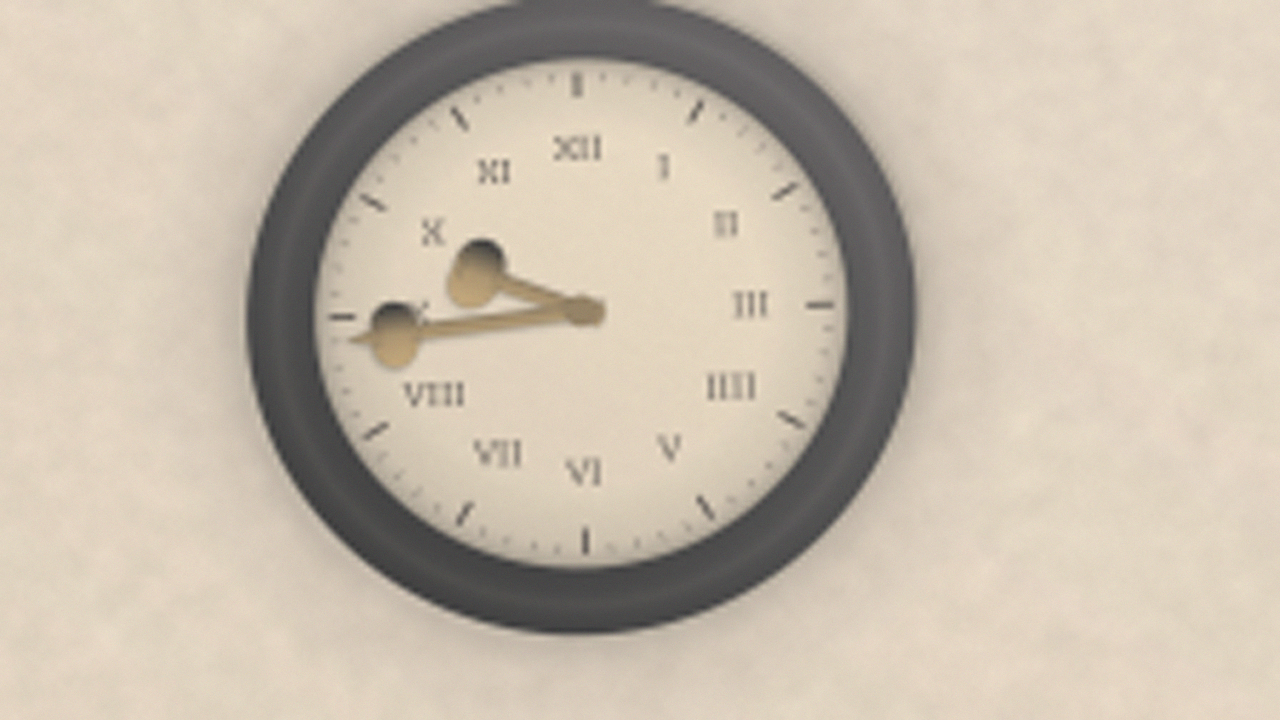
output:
9:44
